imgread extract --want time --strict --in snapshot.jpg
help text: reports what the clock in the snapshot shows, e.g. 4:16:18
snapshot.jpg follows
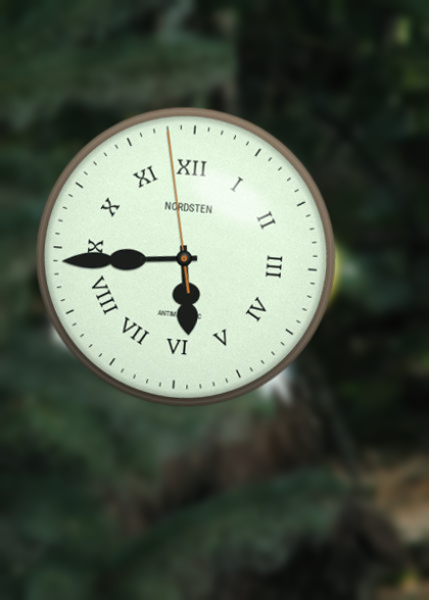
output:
5:43:58
